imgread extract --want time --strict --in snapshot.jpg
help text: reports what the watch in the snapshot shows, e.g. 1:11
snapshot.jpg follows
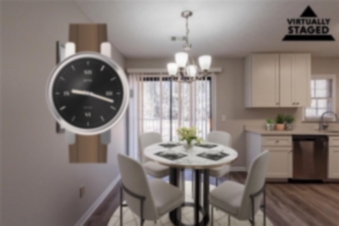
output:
9:18
